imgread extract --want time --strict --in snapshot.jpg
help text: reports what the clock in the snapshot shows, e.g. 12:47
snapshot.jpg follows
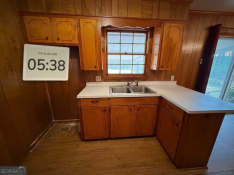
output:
5:38
